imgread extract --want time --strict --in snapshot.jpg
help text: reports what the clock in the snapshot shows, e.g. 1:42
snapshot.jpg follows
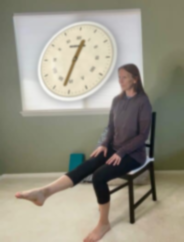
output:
12:32
